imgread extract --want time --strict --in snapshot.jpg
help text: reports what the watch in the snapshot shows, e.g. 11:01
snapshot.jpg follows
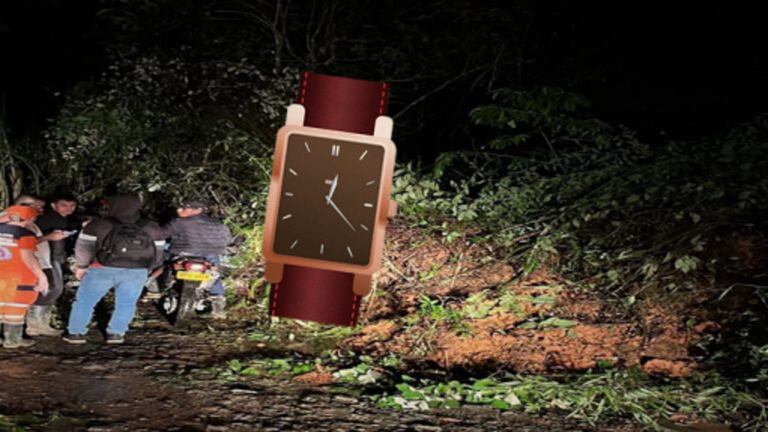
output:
12:22
